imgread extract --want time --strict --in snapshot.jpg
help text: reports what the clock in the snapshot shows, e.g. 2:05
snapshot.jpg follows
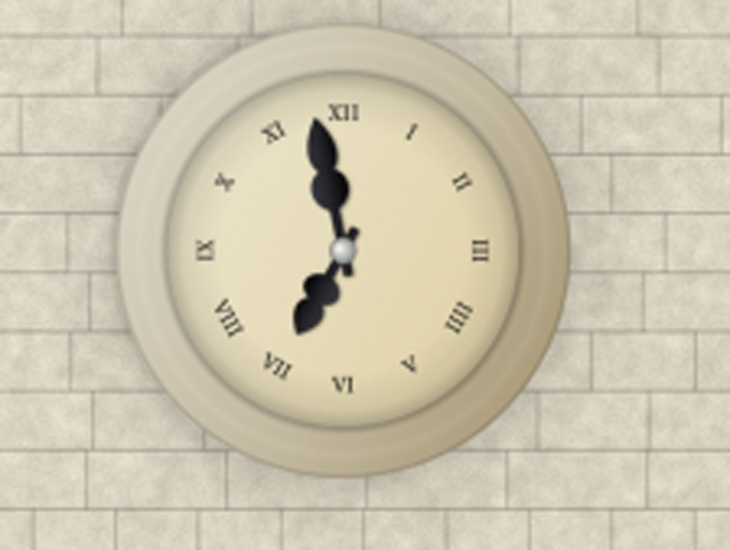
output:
6:58
